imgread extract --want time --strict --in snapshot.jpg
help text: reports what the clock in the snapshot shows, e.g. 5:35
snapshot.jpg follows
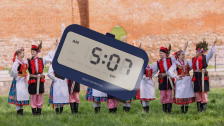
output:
5:07
